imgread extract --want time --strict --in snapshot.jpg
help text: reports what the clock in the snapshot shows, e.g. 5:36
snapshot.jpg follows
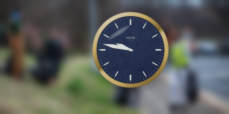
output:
9:47
